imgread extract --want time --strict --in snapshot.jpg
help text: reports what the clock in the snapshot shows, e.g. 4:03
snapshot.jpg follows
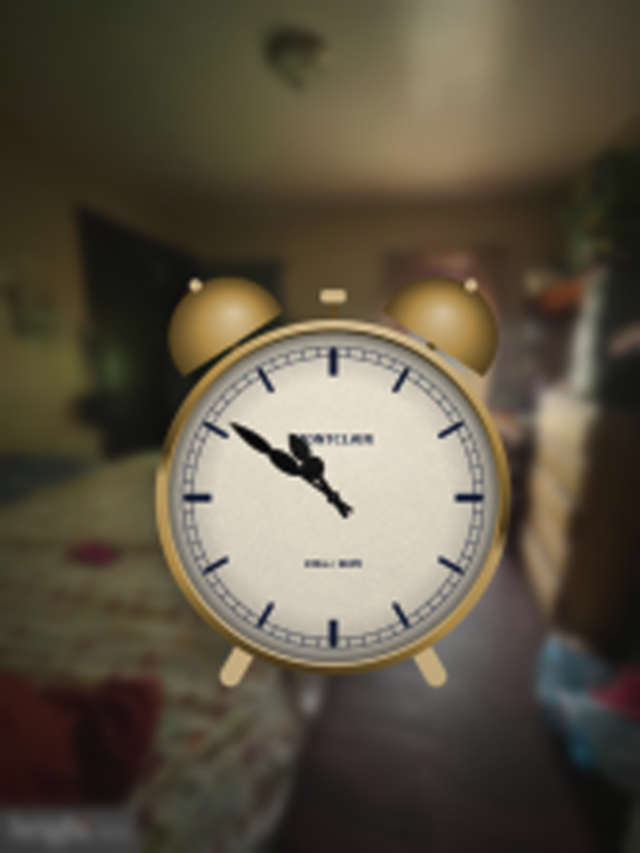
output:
10:51
